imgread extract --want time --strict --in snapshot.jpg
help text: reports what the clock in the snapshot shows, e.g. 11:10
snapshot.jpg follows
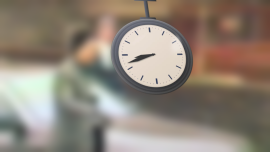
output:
8:42
